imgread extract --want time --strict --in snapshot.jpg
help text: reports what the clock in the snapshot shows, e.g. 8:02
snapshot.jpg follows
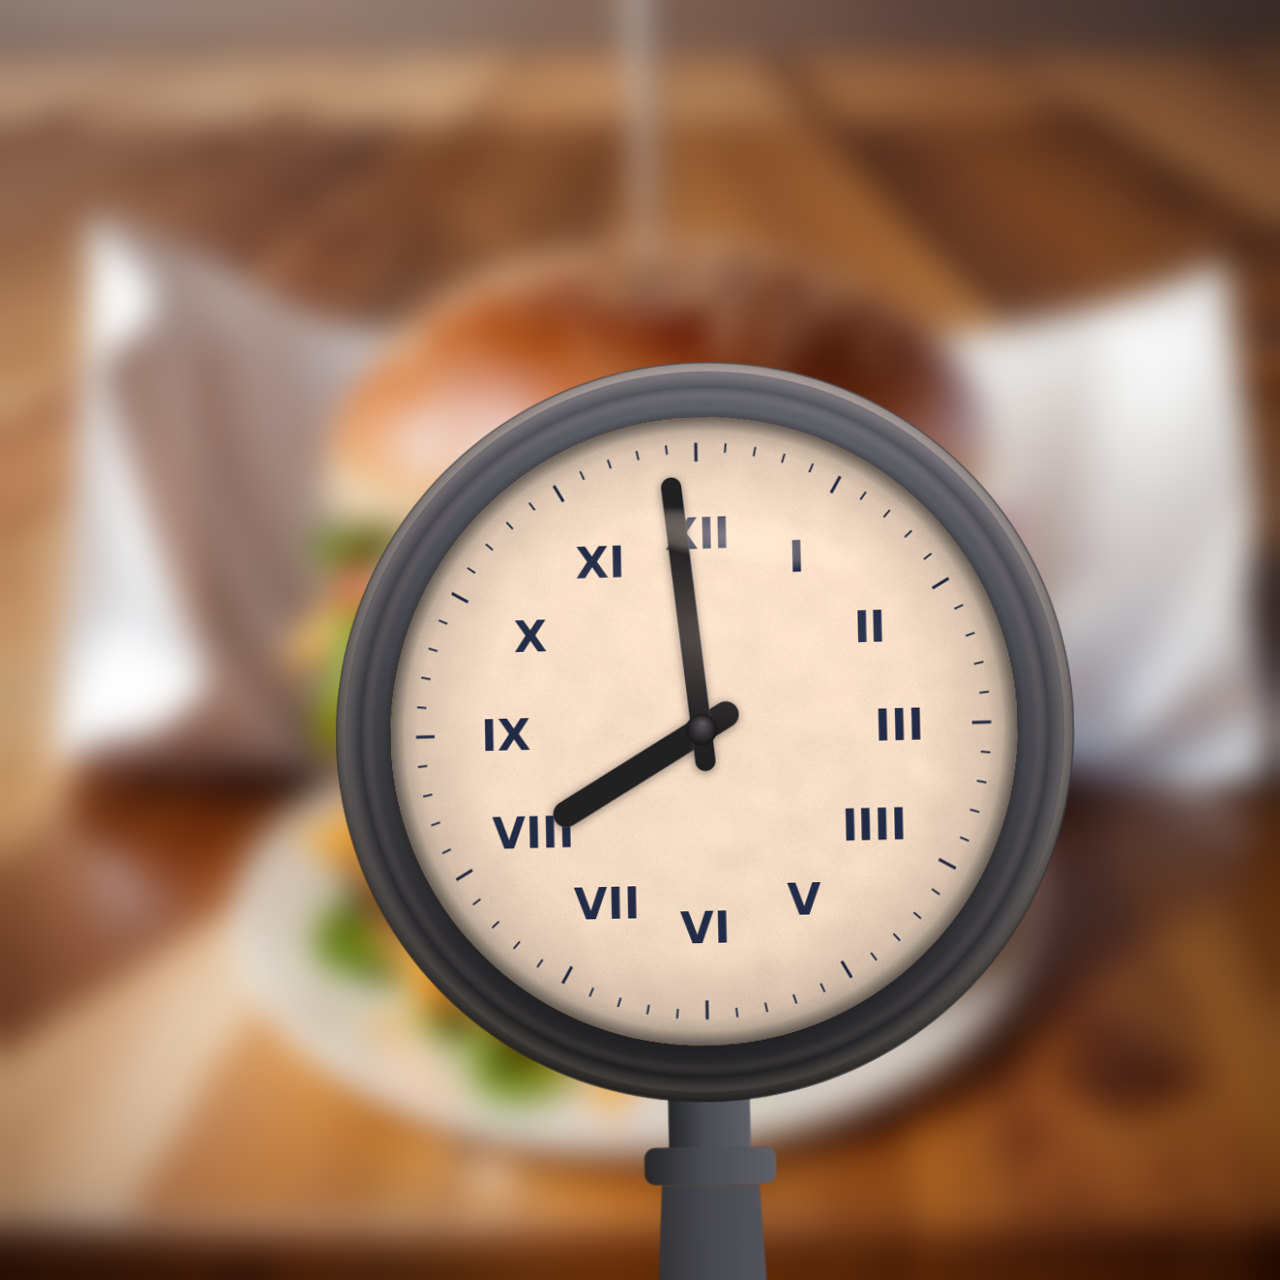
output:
7:59
